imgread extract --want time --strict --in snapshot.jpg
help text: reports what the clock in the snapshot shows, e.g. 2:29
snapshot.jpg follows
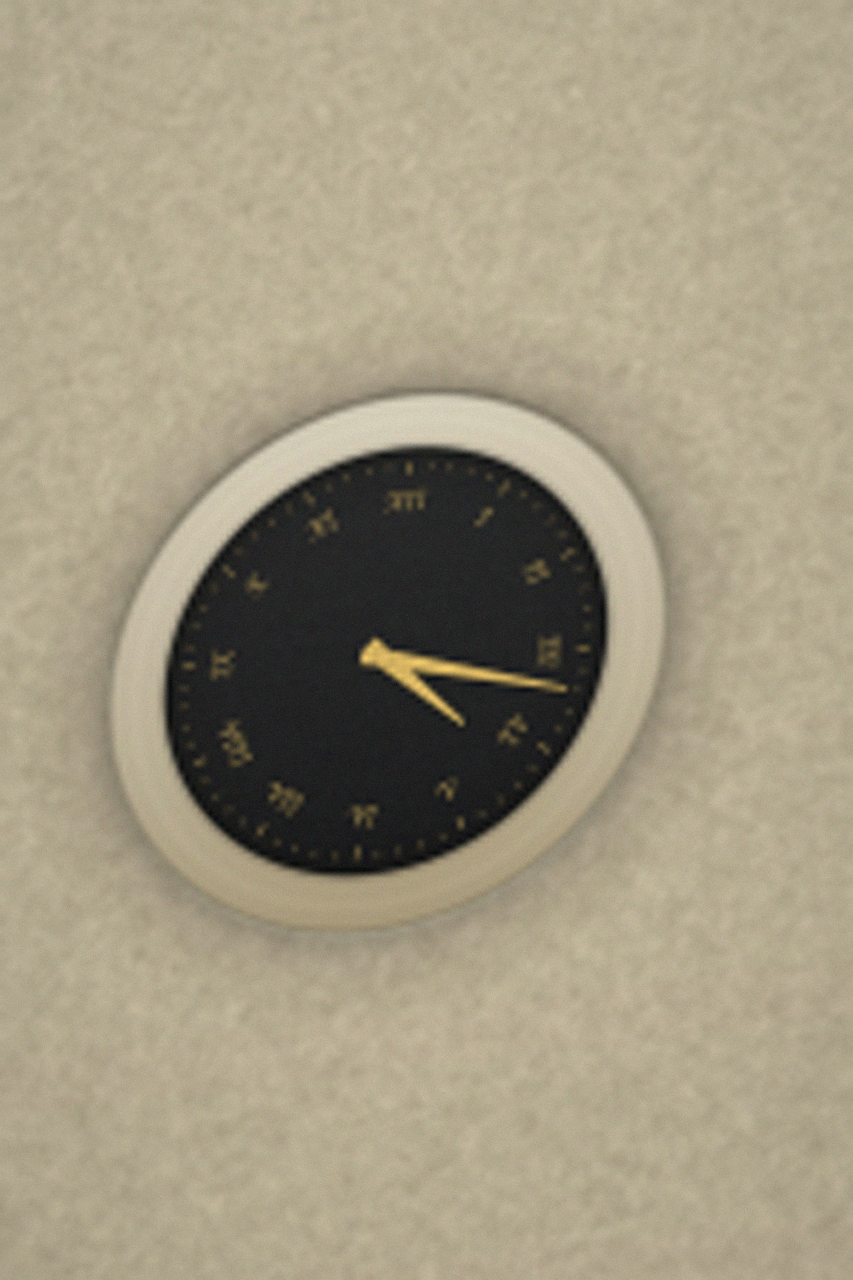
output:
4:17
